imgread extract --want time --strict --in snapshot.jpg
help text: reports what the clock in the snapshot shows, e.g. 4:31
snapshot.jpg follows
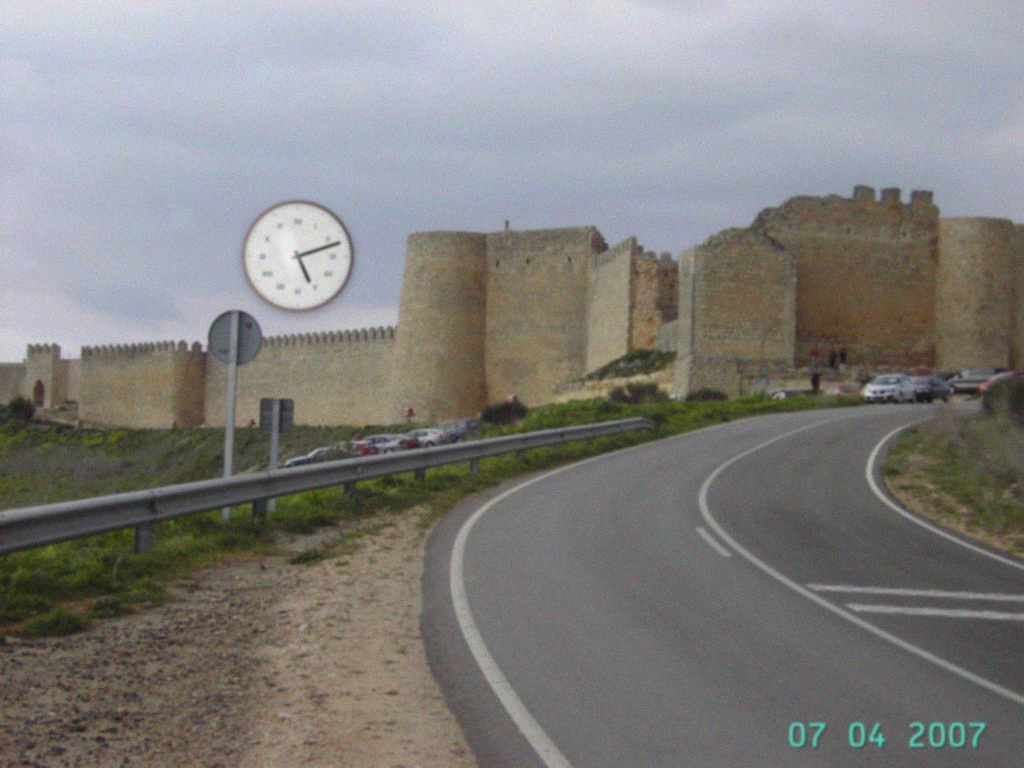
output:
5:12
